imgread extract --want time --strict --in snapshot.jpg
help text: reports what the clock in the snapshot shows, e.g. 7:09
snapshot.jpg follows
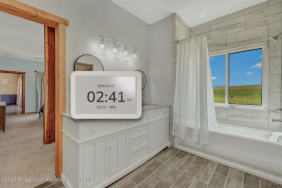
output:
2:41
